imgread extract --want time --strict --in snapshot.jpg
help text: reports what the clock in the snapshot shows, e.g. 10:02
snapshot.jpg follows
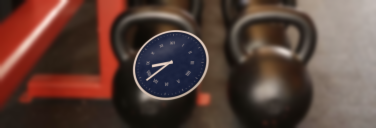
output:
8:38
